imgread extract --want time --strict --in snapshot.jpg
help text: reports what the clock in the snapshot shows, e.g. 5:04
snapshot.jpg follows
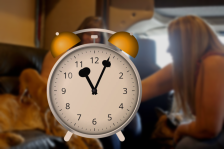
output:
11:04
